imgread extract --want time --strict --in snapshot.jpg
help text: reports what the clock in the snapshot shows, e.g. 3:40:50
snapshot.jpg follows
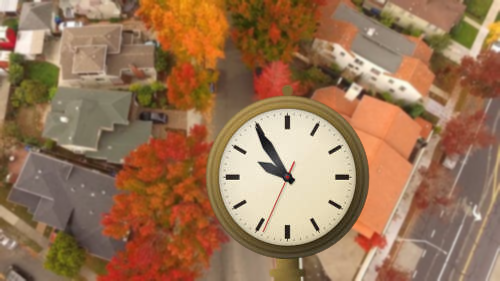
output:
9:54:34
